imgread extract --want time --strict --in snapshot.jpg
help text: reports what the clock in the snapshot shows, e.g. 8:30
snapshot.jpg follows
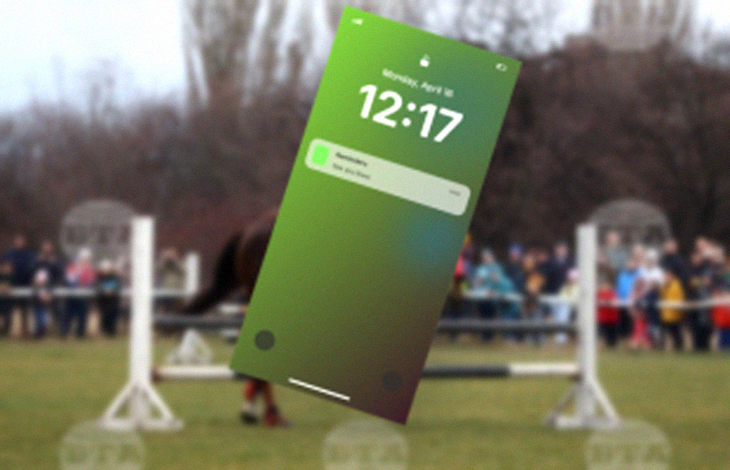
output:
12:17
